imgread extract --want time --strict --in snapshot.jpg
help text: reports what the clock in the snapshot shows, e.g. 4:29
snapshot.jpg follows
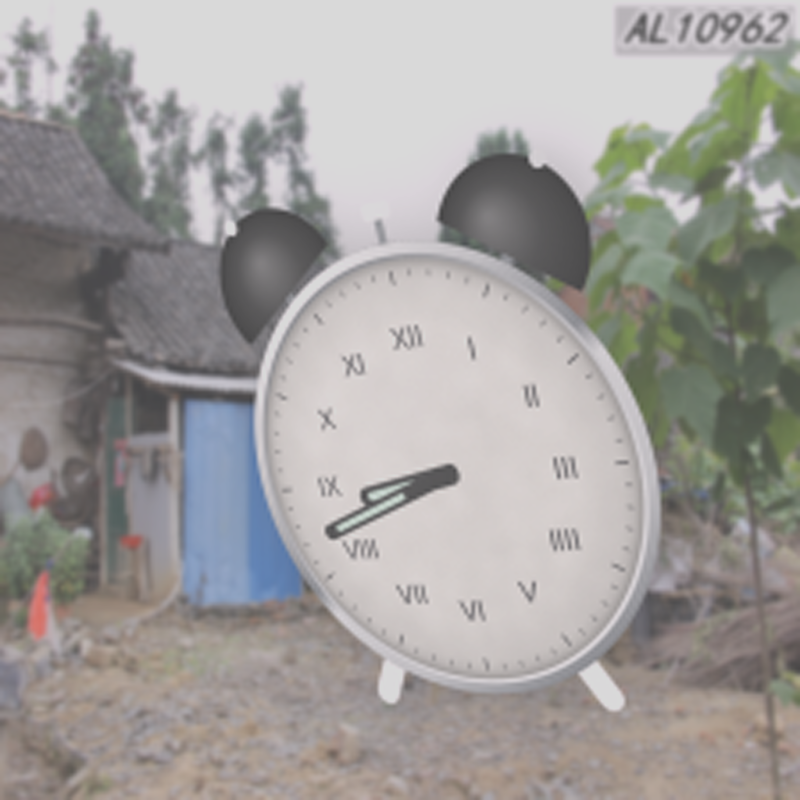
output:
8:42
